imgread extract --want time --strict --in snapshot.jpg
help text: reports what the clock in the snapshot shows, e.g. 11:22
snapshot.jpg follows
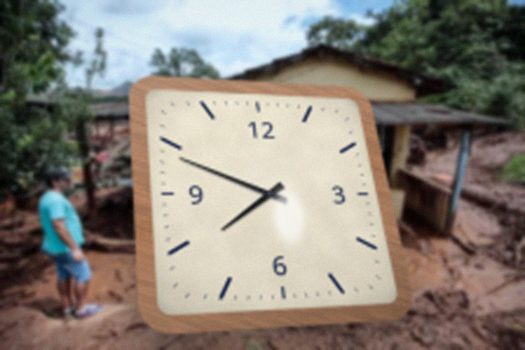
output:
7:49
